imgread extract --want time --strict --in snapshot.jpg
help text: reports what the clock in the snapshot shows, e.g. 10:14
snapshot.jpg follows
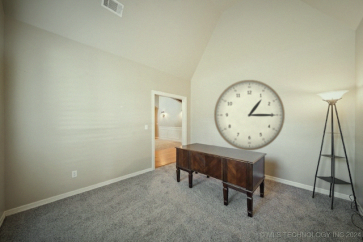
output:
1:15
